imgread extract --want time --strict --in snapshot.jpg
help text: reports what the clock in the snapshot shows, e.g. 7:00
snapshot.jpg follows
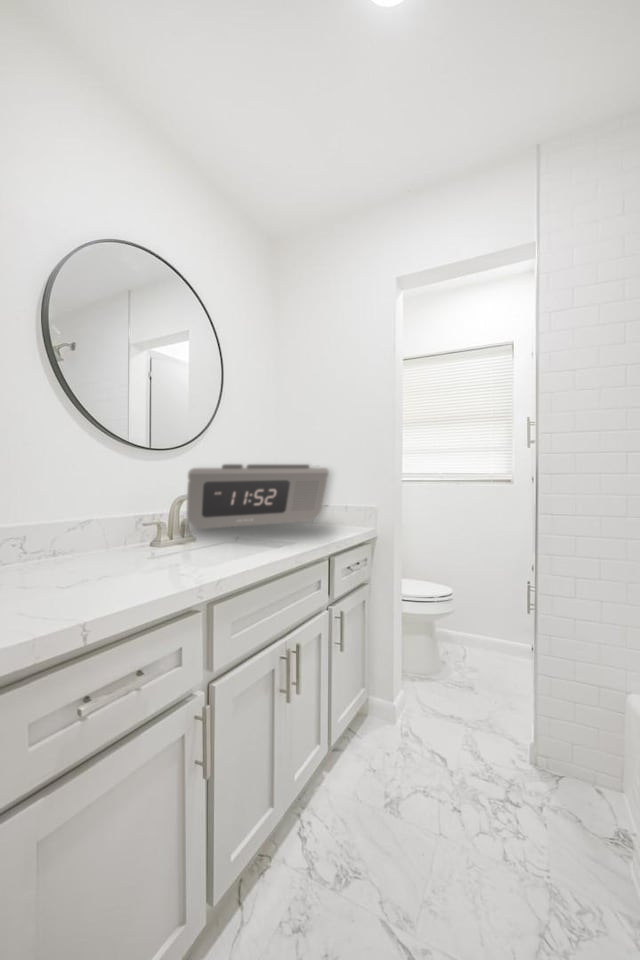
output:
11:52
